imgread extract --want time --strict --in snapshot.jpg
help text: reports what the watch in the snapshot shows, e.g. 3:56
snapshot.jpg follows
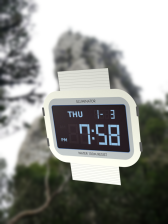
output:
7:58
